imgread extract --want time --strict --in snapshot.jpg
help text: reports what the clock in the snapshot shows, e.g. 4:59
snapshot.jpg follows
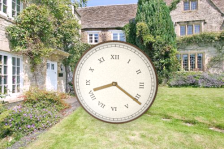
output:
8:21
